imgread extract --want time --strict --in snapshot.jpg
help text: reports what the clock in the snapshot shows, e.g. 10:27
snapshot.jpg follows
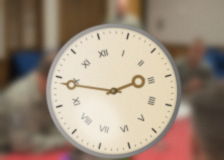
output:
2:49
